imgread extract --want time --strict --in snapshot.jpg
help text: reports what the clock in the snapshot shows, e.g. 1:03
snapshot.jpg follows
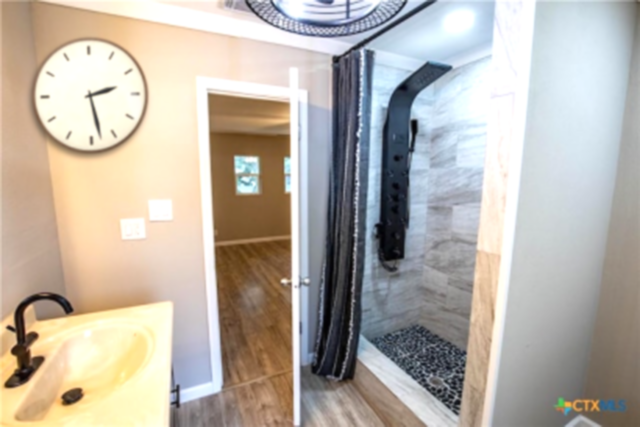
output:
2:28
